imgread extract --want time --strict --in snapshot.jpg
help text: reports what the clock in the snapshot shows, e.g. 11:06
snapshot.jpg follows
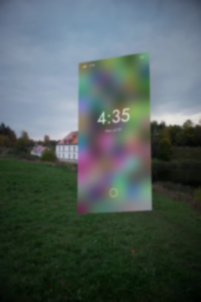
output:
4:35
